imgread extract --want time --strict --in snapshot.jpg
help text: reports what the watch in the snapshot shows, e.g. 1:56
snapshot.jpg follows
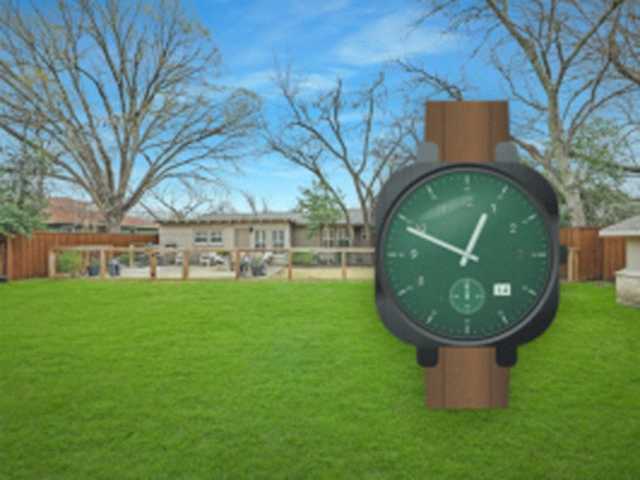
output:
12:49
